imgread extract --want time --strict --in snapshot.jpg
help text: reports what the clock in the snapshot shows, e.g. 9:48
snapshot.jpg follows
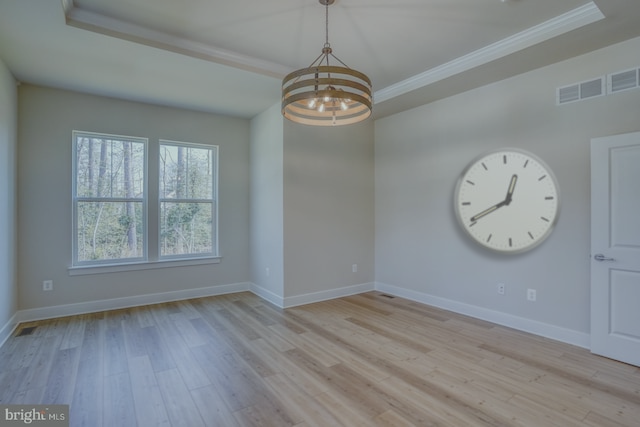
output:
12:41
